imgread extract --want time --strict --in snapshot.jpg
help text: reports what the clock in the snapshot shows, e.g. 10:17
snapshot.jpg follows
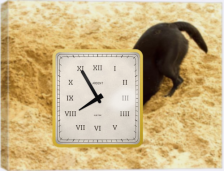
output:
7:55
